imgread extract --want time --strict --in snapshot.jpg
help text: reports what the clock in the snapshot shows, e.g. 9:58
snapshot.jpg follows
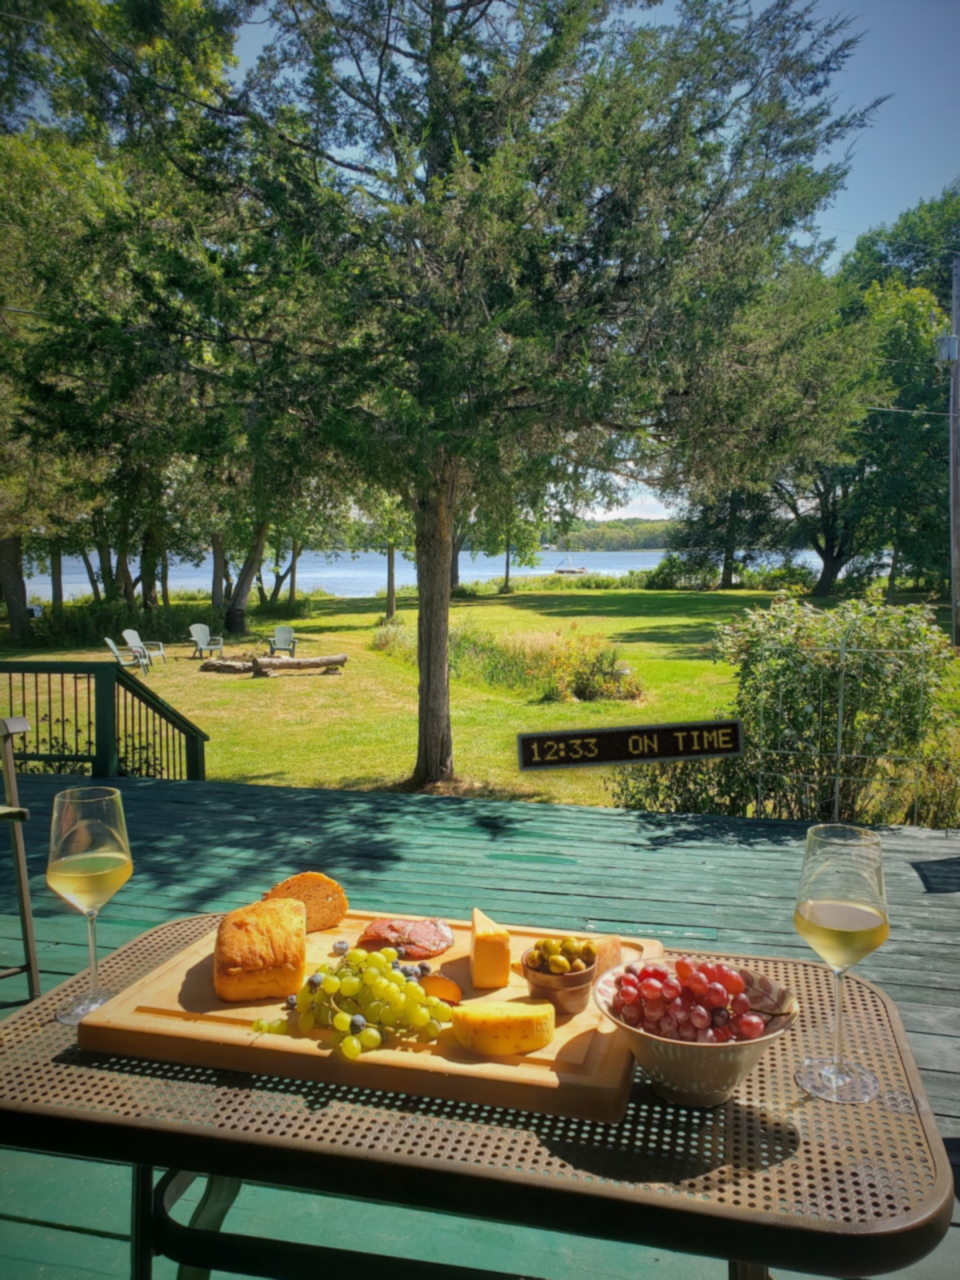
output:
12:33
